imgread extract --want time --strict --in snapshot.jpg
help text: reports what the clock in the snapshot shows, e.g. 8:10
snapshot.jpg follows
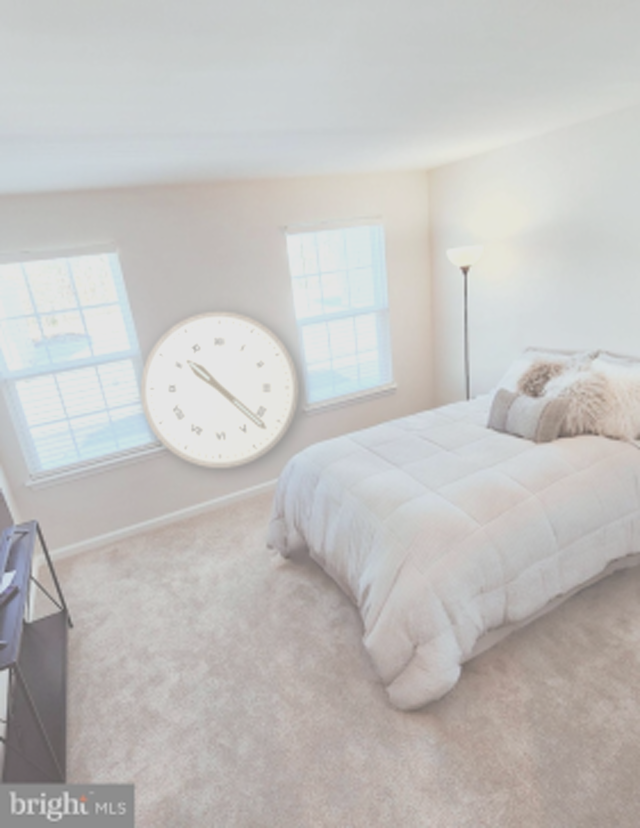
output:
10:22
